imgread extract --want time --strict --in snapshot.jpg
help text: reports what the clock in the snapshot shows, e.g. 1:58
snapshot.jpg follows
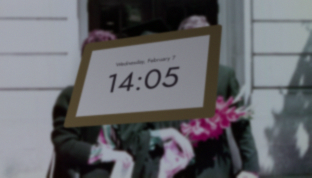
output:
14:05
